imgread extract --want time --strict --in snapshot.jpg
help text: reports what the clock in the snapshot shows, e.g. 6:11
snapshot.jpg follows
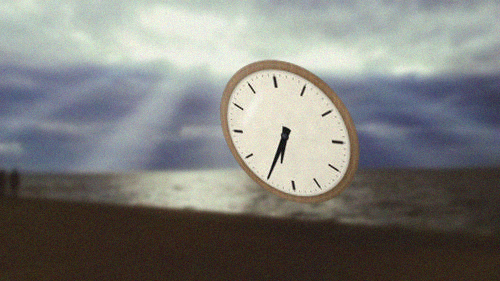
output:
6:35
